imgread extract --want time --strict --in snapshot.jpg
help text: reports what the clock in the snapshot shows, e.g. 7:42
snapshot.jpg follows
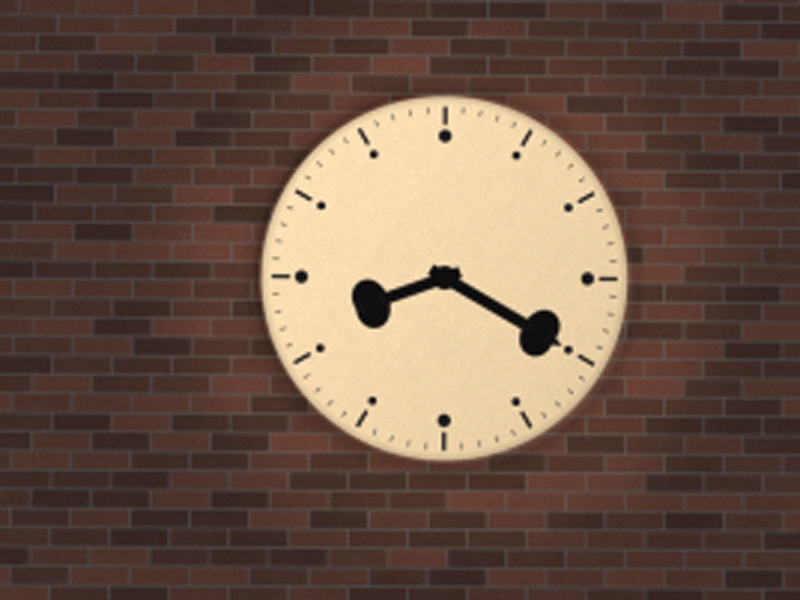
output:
8:20
